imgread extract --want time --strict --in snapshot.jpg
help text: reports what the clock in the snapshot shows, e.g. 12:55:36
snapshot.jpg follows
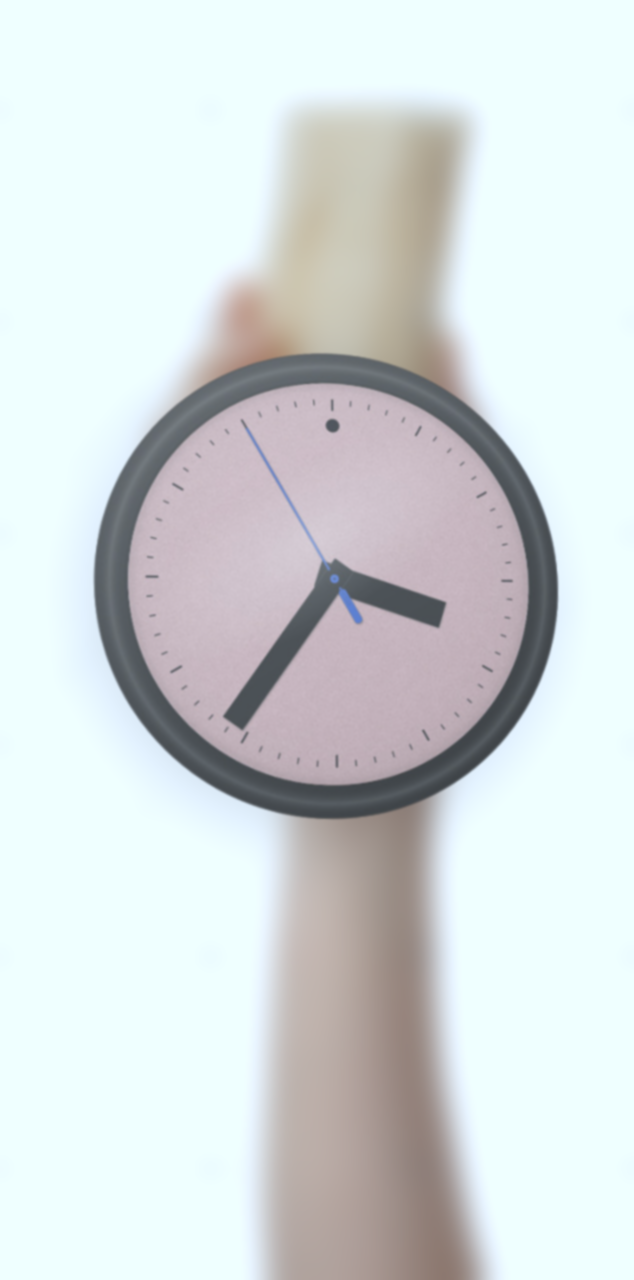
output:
3:35:55
